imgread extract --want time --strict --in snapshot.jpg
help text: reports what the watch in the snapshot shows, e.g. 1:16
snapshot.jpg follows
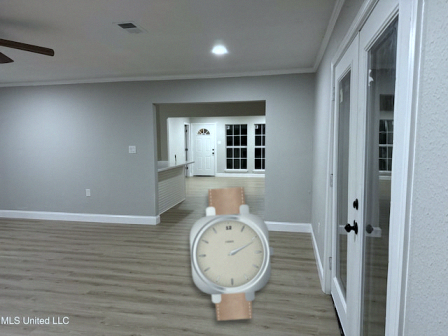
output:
2:11
